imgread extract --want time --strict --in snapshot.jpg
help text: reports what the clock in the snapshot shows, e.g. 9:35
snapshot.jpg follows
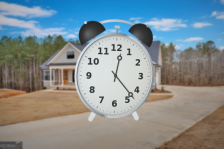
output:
12:23
